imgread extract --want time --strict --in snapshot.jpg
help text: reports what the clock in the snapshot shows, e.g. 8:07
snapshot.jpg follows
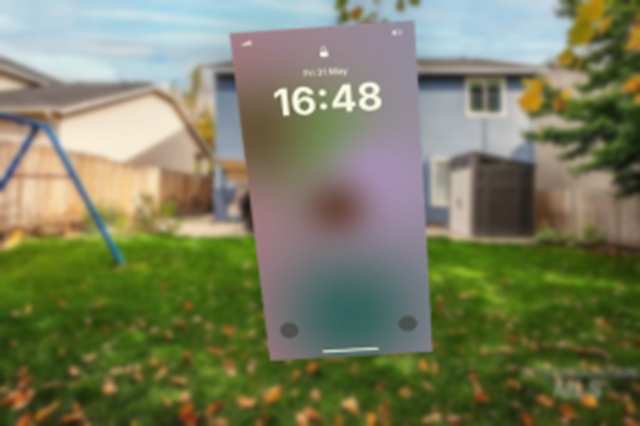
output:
16:48
